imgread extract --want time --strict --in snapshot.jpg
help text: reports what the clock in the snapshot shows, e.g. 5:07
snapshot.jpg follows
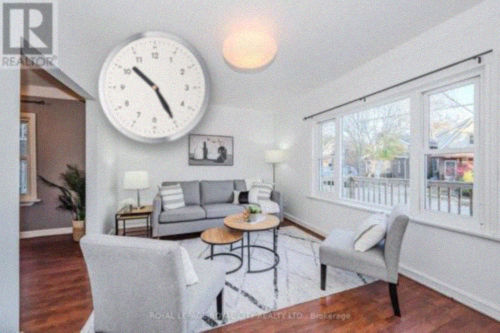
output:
10:25
